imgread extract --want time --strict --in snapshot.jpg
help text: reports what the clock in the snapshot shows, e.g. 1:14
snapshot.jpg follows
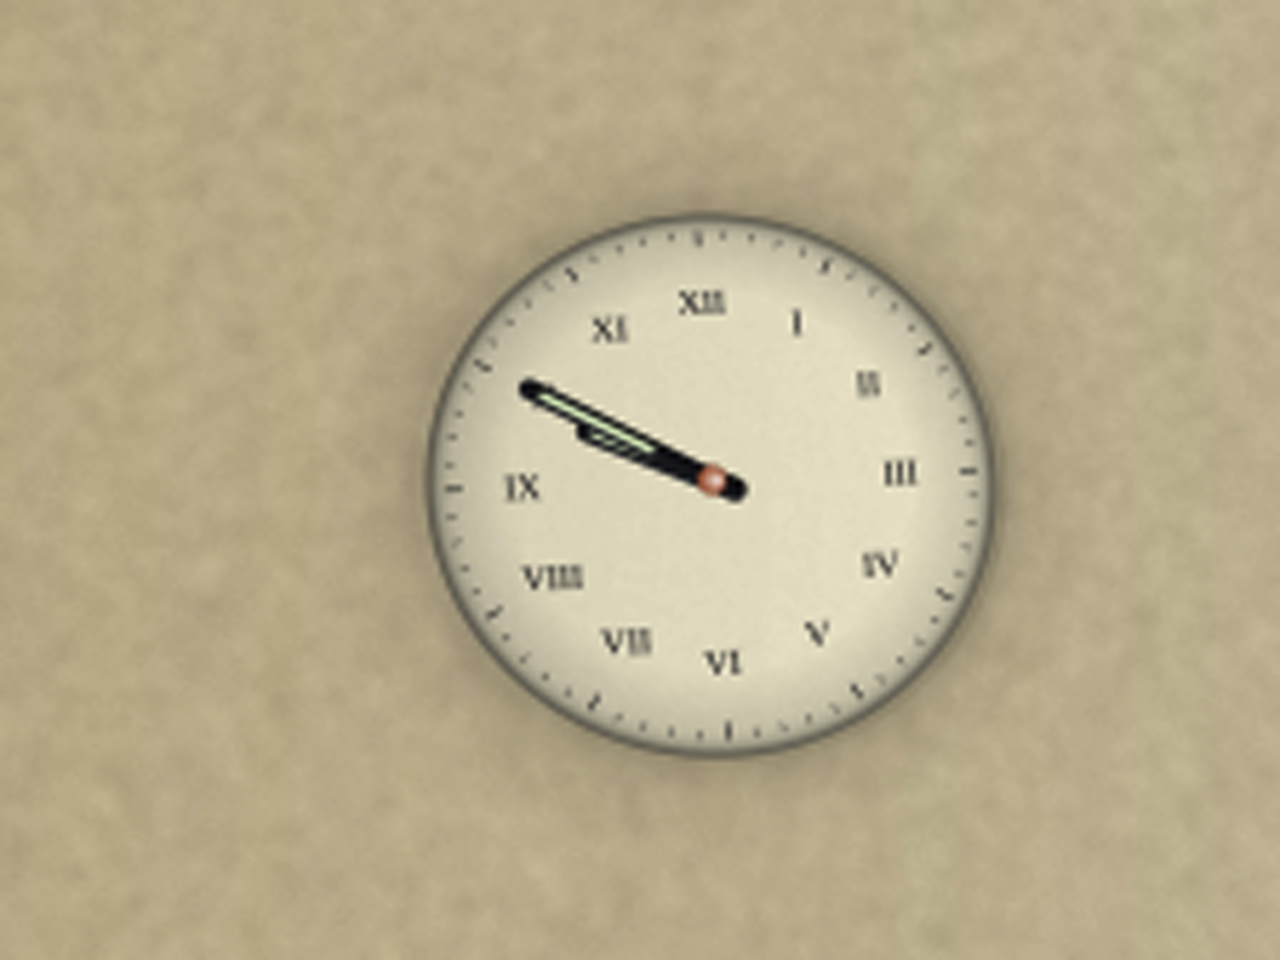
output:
9:50
